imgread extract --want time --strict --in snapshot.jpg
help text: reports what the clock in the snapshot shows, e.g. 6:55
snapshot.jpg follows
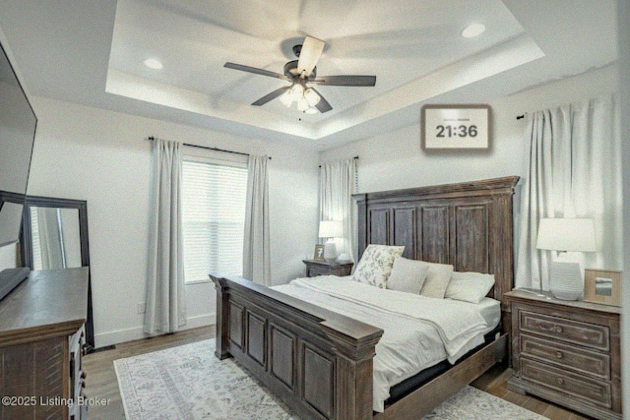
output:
21:36
